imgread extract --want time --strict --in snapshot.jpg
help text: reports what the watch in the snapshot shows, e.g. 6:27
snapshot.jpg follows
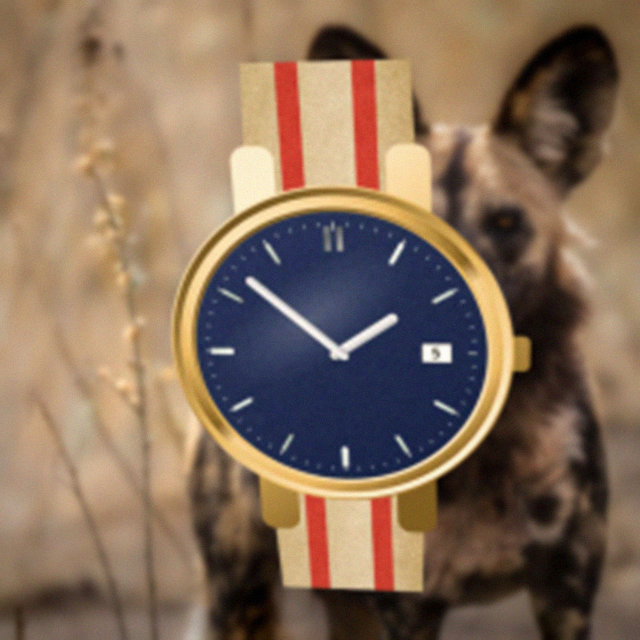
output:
1:52
